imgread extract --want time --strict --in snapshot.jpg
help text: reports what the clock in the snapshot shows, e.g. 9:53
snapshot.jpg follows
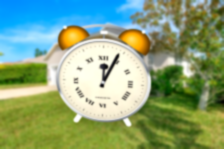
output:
12:04
